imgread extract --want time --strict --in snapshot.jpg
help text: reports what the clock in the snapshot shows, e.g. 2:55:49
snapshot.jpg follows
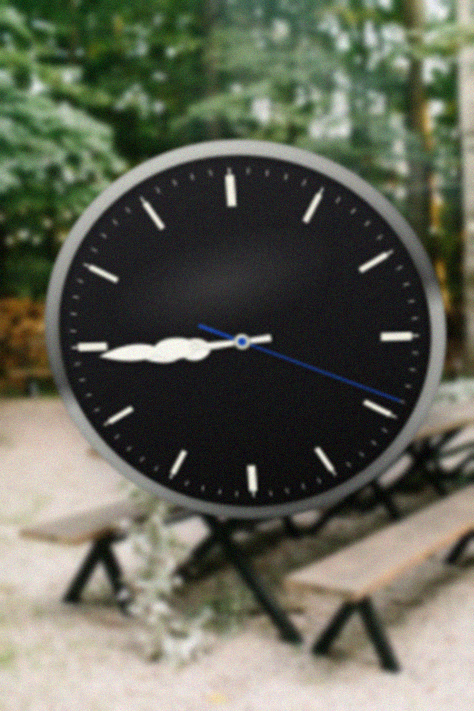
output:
8:44:19
